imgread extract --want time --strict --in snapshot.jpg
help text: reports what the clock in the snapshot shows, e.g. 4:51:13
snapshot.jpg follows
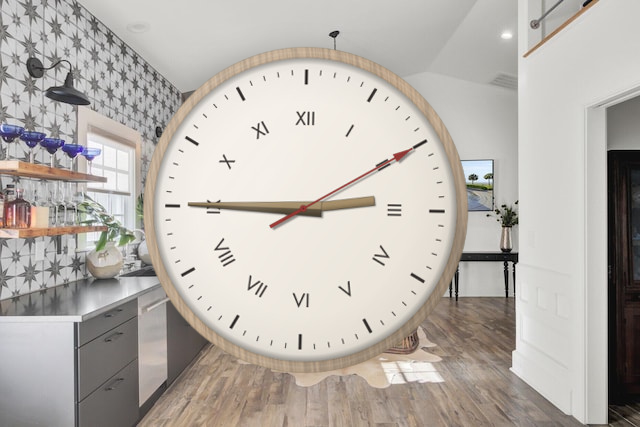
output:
2:45:10
